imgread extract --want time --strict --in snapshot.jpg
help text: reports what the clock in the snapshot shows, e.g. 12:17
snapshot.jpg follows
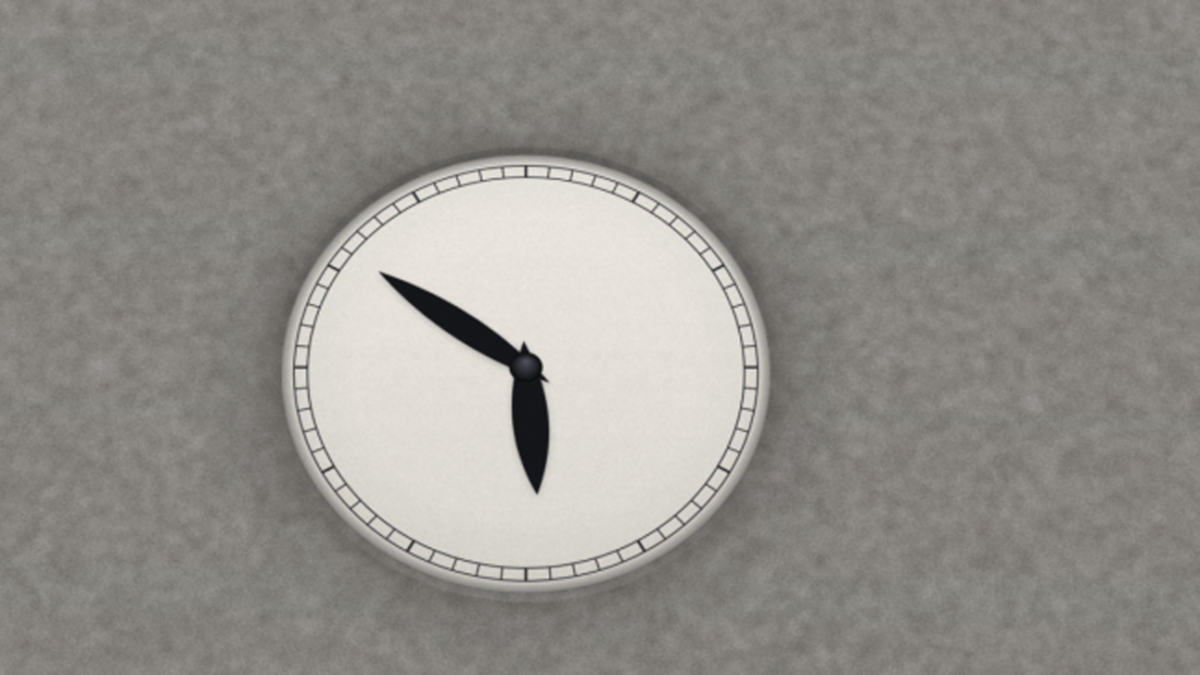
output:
5:51
